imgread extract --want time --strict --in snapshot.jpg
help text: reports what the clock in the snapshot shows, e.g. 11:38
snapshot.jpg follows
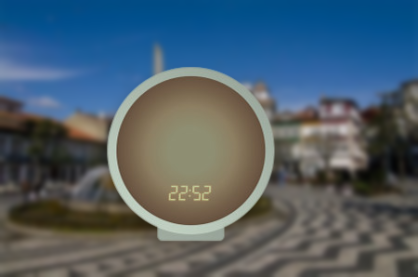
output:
22:52
